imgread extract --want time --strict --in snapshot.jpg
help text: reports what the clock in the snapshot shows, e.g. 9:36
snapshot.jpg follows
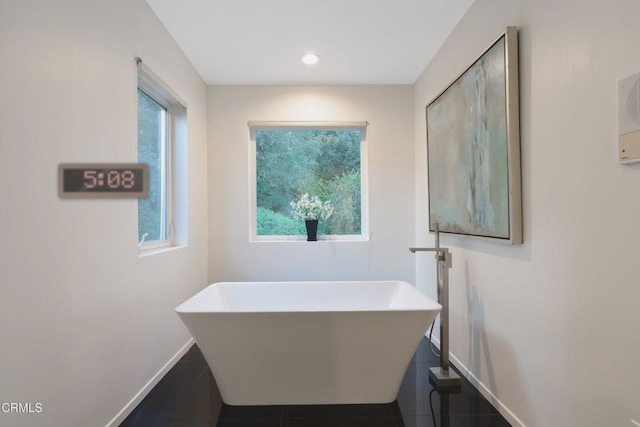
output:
5:08
